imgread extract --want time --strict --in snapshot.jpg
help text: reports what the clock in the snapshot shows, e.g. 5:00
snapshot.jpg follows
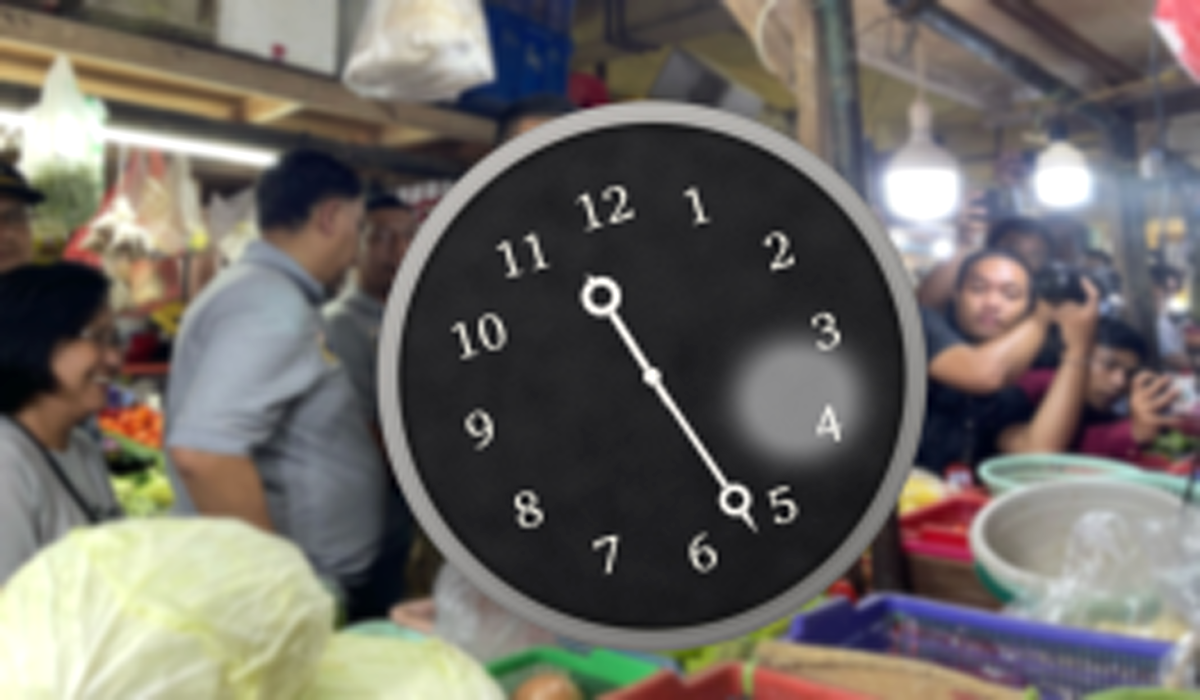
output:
11:27
